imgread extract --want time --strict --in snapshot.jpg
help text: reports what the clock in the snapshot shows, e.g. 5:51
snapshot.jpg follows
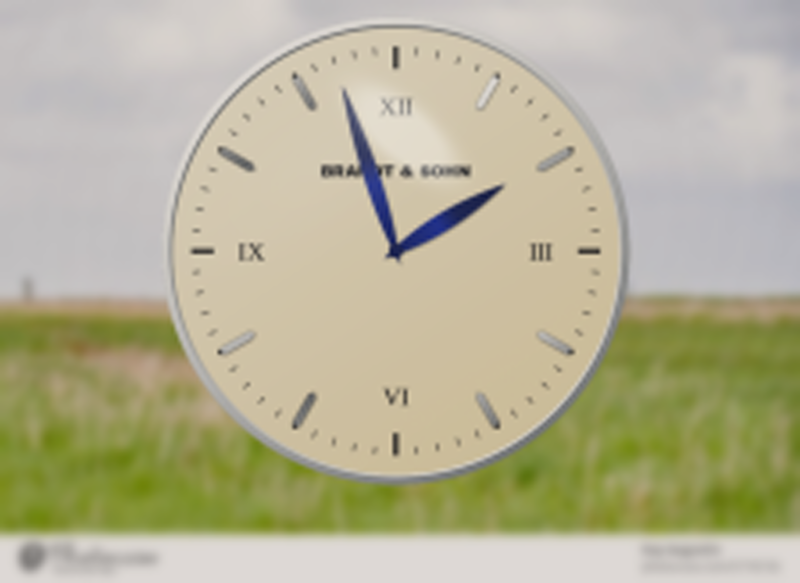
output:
1:57
